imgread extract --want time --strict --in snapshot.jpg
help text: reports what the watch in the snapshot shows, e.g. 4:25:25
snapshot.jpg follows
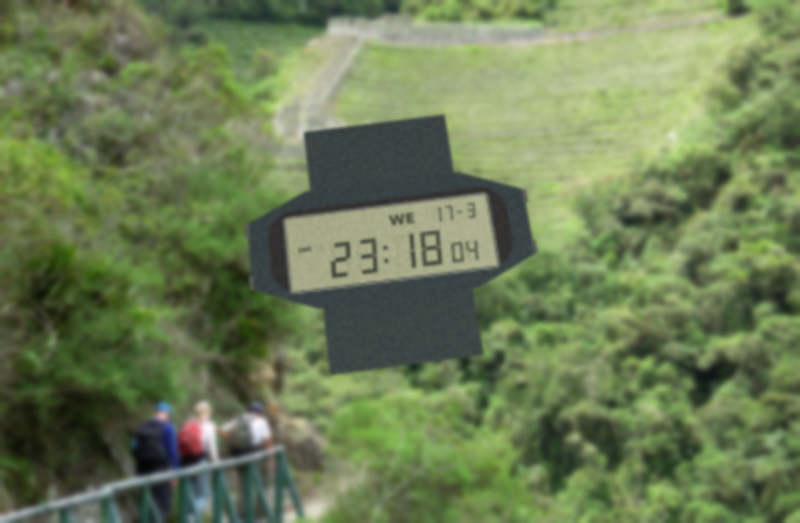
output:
23:18:04
